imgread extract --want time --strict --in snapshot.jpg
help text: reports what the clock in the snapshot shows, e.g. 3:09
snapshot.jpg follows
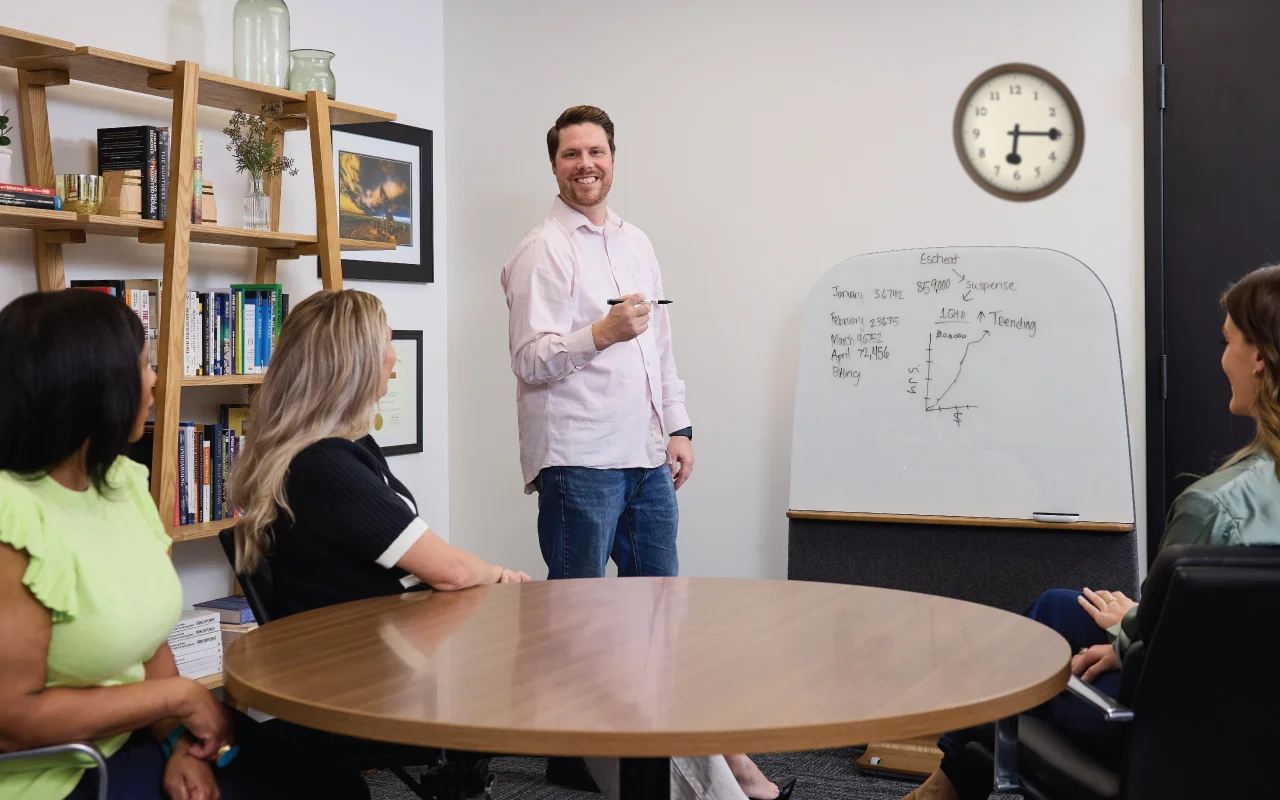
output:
6:15
